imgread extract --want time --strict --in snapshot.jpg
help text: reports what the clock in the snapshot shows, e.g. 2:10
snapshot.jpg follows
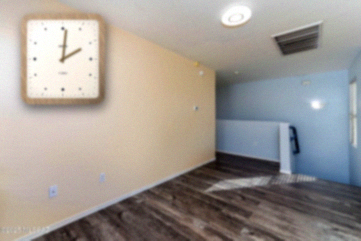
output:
2:01
